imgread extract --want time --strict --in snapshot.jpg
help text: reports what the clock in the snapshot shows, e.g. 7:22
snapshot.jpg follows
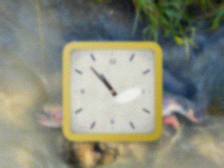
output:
10:53
